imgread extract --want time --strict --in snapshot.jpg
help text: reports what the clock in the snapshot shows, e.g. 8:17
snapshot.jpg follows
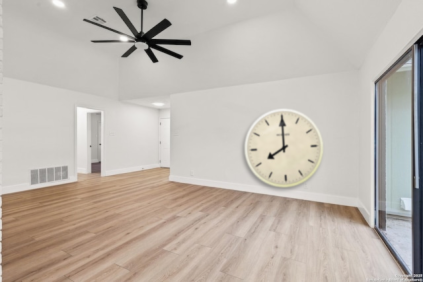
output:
8:00
